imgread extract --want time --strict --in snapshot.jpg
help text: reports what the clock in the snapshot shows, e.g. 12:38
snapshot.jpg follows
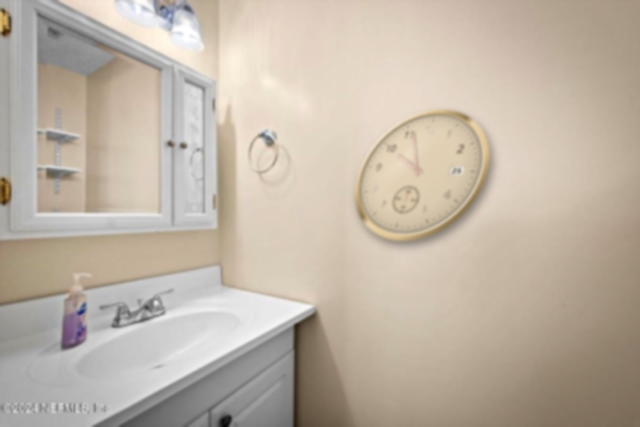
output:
9:56
